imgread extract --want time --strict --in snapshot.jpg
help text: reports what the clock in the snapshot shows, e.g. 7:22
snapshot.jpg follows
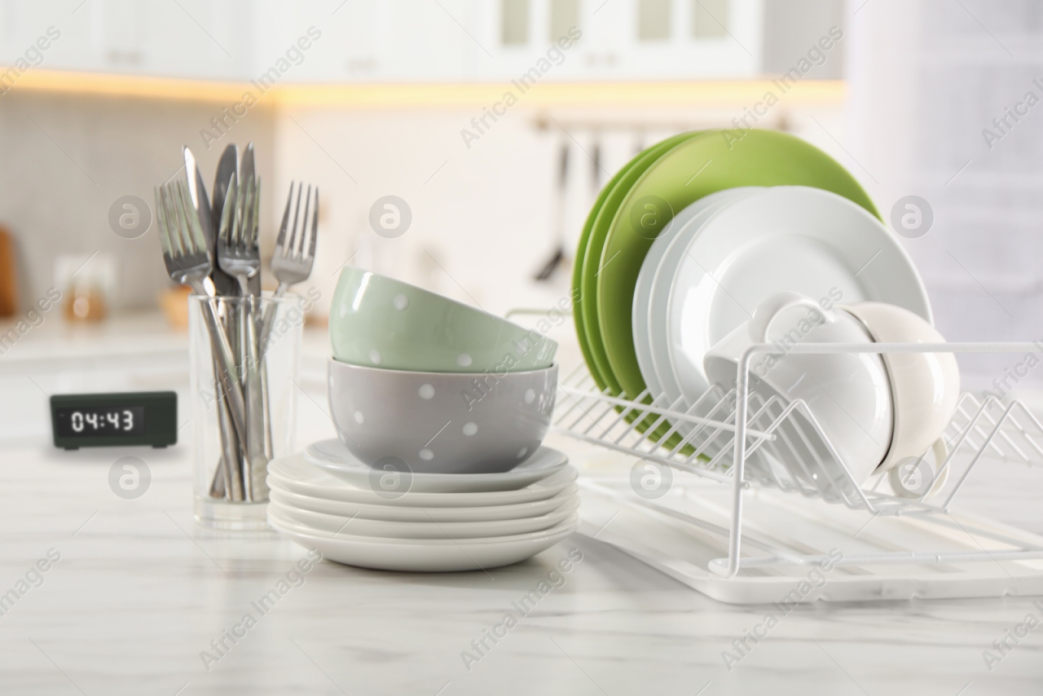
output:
4:43
